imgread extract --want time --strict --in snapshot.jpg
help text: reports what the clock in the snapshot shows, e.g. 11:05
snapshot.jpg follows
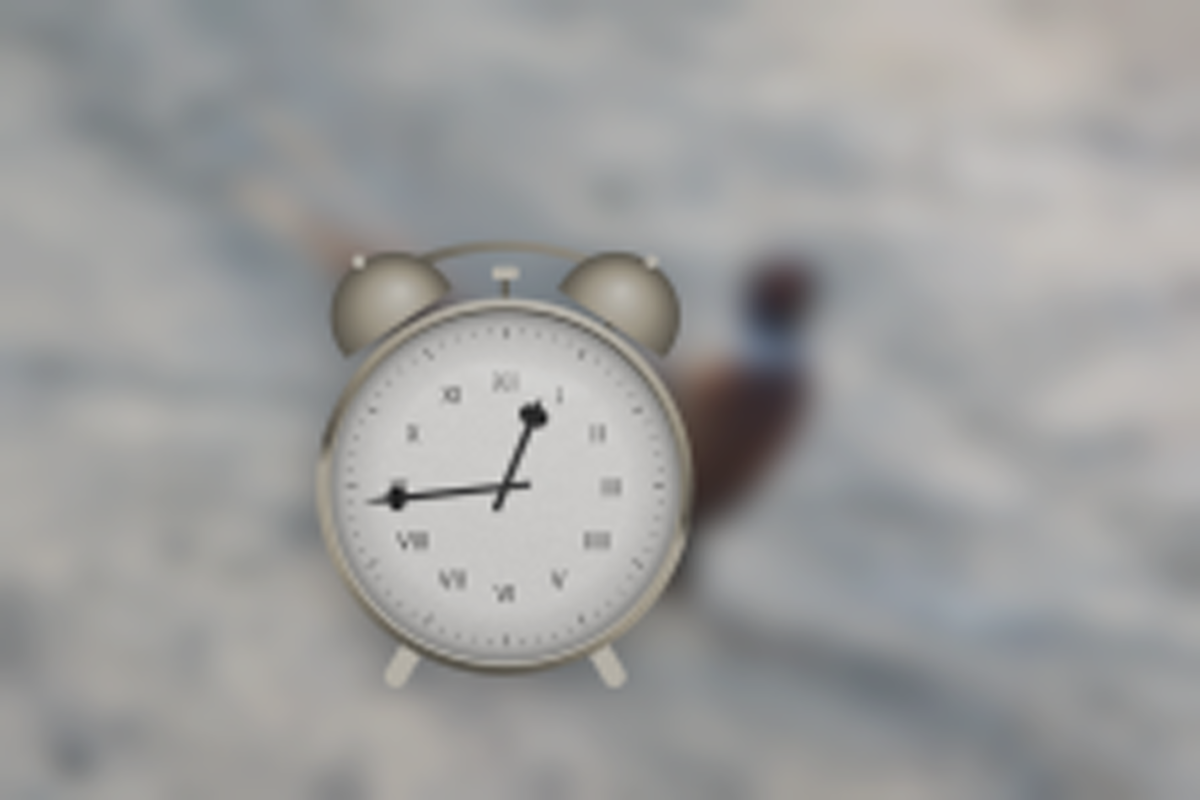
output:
12:44
